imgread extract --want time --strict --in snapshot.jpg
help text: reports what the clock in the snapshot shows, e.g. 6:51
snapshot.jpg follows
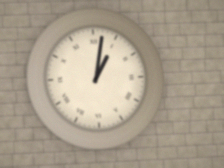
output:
1:02
